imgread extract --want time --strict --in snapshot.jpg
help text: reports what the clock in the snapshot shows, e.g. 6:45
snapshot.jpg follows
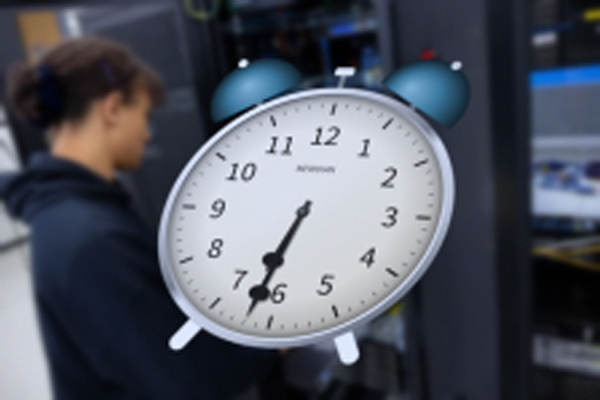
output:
6:32
